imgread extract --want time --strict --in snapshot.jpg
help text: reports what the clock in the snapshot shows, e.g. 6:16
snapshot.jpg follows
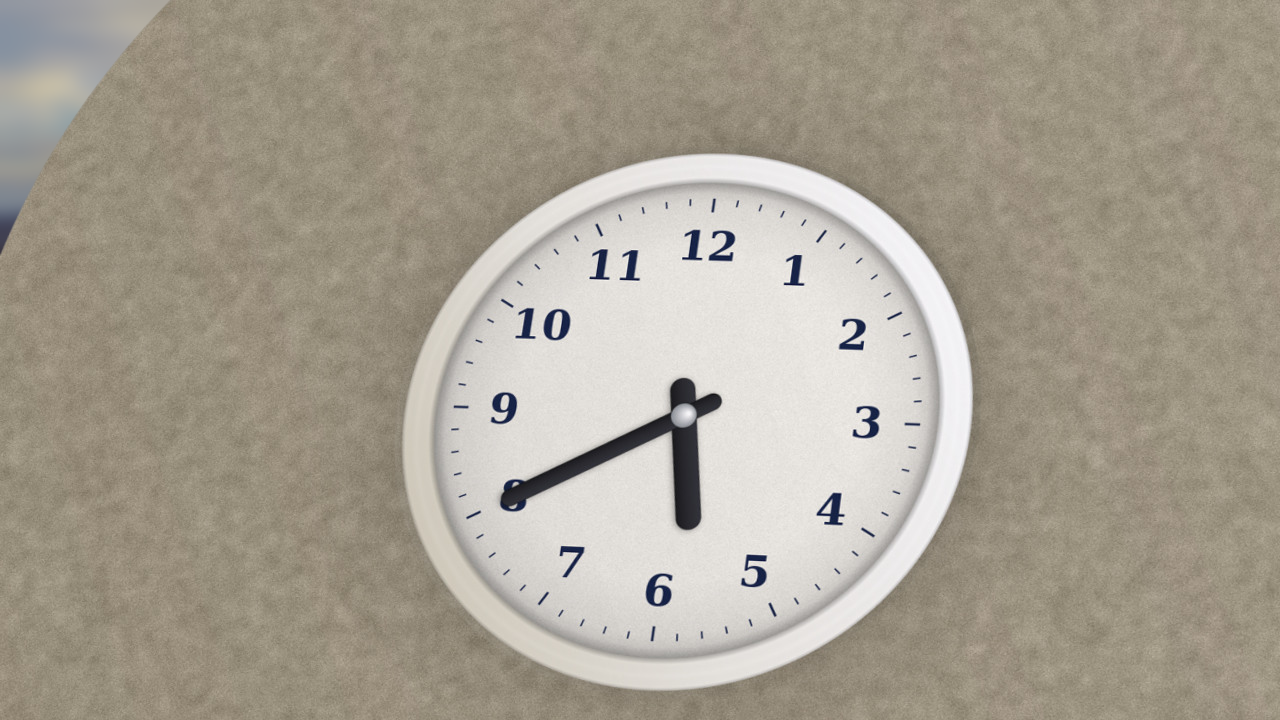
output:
5:40
